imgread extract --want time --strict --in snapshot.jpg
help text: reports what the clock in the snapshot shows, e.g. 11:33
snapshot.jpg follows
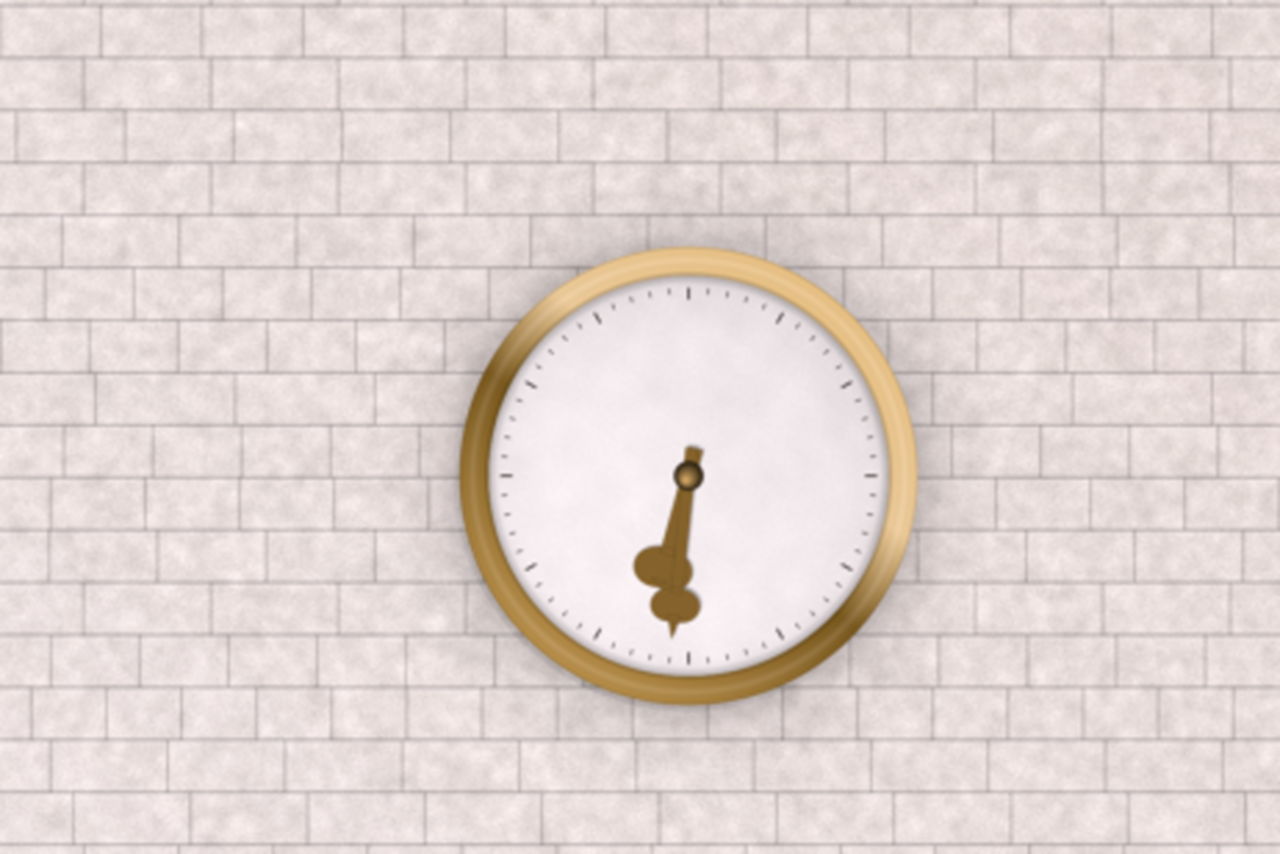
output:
6:31
